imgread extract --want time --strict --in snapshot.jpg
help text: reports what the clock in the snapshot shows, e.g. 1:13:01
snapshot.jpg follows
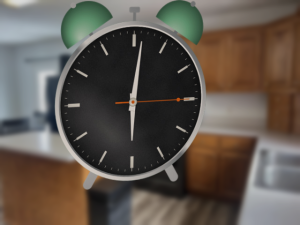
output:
6:01:15
